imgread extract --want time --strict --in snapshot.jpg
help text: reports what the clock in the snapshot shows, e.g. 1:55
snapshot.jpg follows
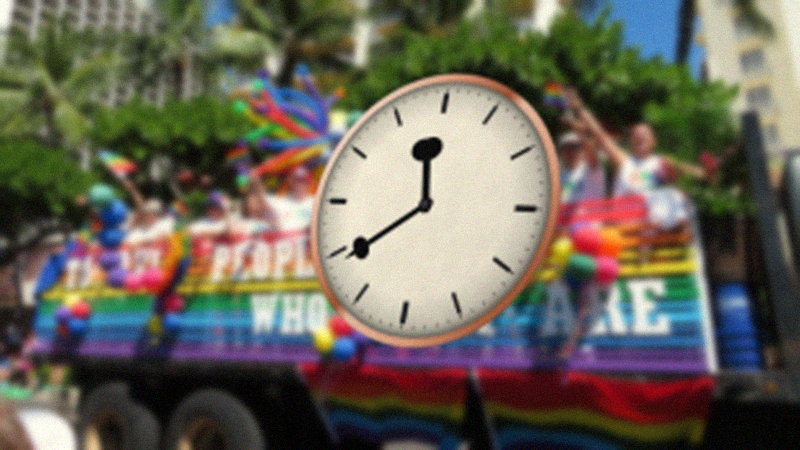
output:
11:39
